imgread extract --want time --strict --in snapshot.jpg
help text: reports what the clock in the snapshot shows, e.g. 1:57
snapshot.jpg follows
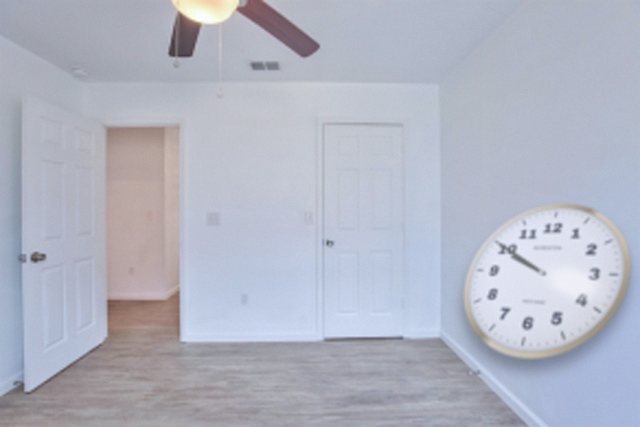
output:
9:50
